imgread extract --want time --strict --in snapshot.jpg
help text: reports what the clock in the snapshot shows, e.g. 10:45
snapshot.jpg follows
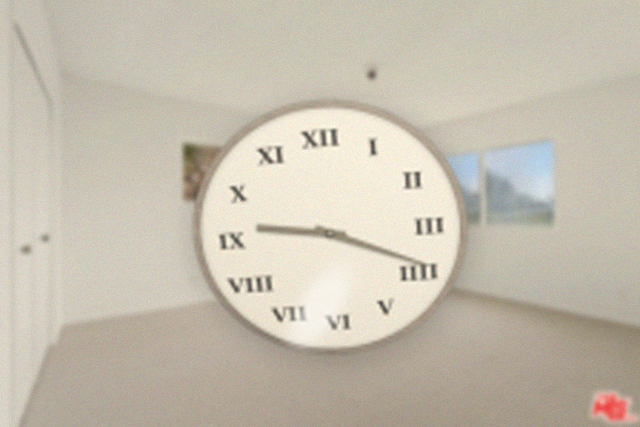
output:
9:19
